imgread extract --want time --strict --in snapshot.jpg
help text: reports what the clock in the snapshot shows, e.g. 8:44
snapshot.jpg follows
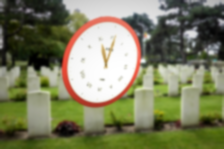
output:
11:01
